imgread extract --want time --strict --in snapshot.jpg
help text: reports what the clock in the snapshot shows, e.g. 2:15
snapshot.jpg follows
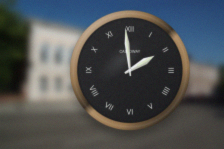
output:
1:59
